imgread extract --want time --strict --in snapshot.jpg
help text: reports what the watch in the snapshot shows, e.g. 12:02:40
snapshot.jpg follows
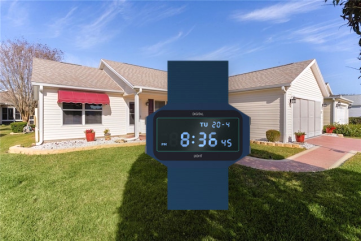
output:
8:36:45
